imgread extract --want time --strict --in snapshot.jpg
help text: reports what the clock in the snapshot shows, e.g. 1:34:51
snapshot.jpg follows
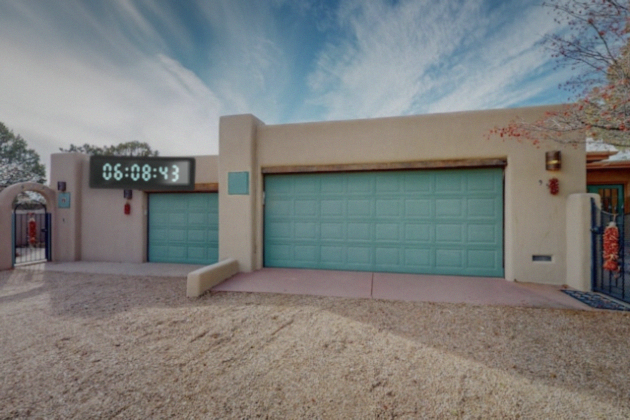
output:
6:08:43
